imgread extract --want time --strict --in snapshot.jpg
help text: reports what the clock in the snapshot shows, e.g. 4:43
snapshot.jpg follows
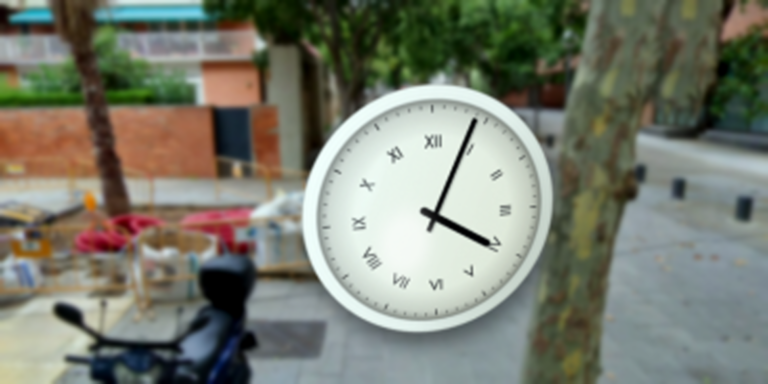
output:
4:04
